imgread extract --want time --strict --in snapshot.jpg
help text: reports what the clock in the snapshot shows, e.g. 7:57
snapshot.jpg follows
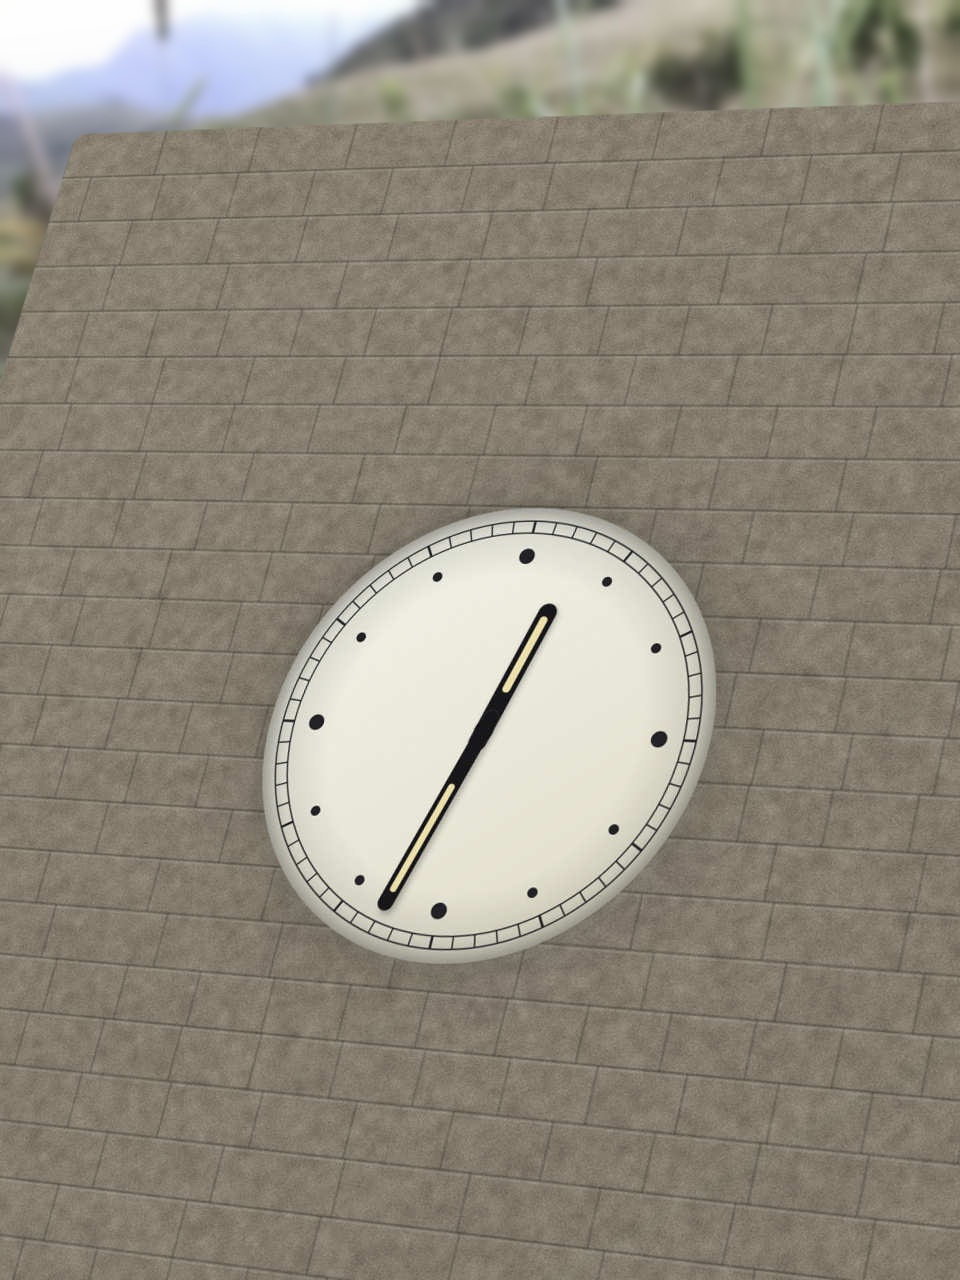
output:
12:33
